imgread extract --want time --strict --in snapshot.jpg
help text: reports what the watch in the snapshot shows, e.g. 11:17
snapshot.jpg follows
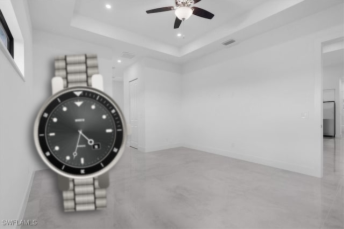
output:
4:33
